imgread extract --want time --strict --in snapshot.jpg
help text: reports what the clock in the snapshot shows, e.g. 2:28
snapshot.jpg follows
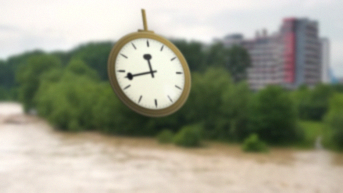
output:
11:43
